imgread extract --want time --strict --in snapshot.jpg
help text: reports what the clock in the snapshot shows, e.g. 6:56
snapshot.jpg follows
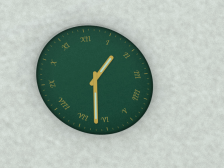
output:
1:32
